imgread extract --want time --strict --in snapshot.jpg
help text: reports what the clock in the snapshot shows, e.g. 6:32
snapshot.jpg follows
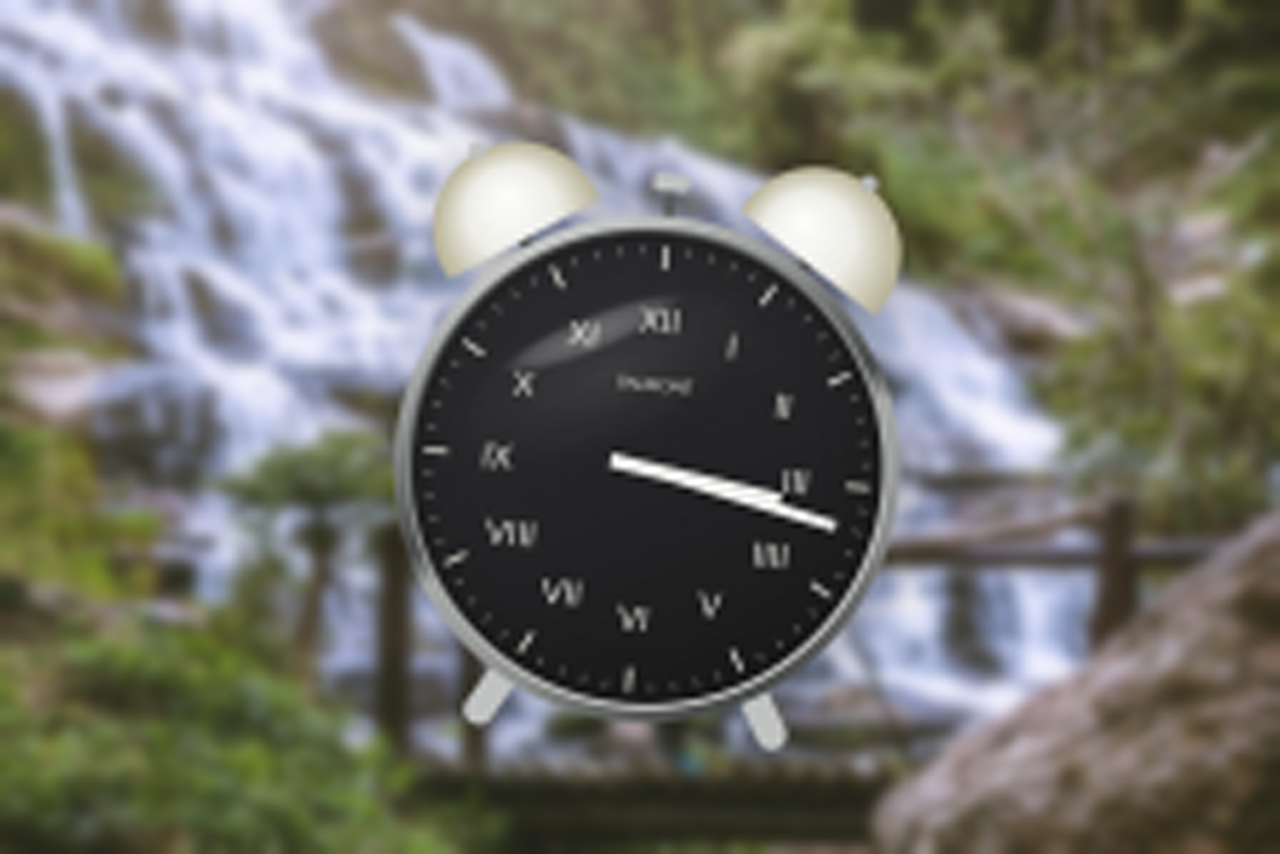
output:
3:17
